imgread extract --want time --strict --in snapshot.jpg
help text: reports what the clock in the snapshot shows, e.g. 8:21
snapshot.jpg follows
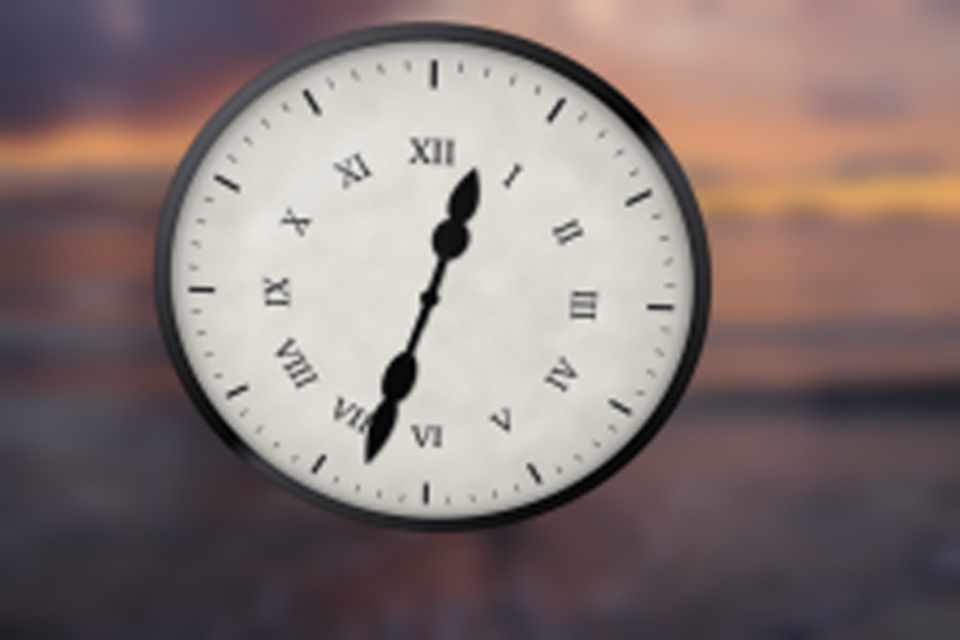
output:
12:33
